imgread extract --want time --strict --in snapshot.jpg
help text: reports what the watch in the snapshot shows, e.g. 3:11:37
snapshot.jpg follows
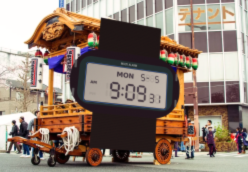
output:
9:09:31
